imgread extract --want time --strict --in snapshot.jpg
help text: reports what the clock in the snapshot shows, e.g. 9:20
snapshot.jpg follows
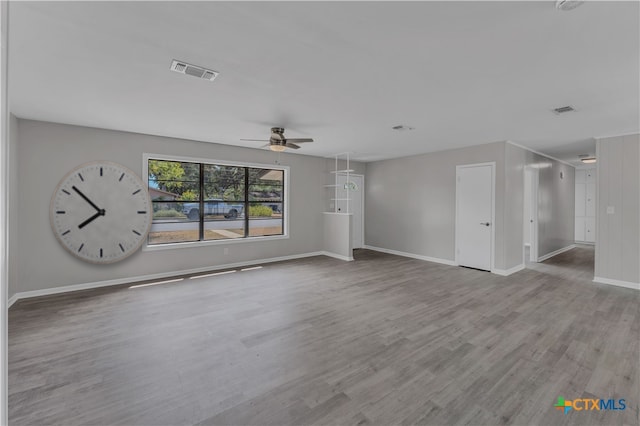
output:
7:52
